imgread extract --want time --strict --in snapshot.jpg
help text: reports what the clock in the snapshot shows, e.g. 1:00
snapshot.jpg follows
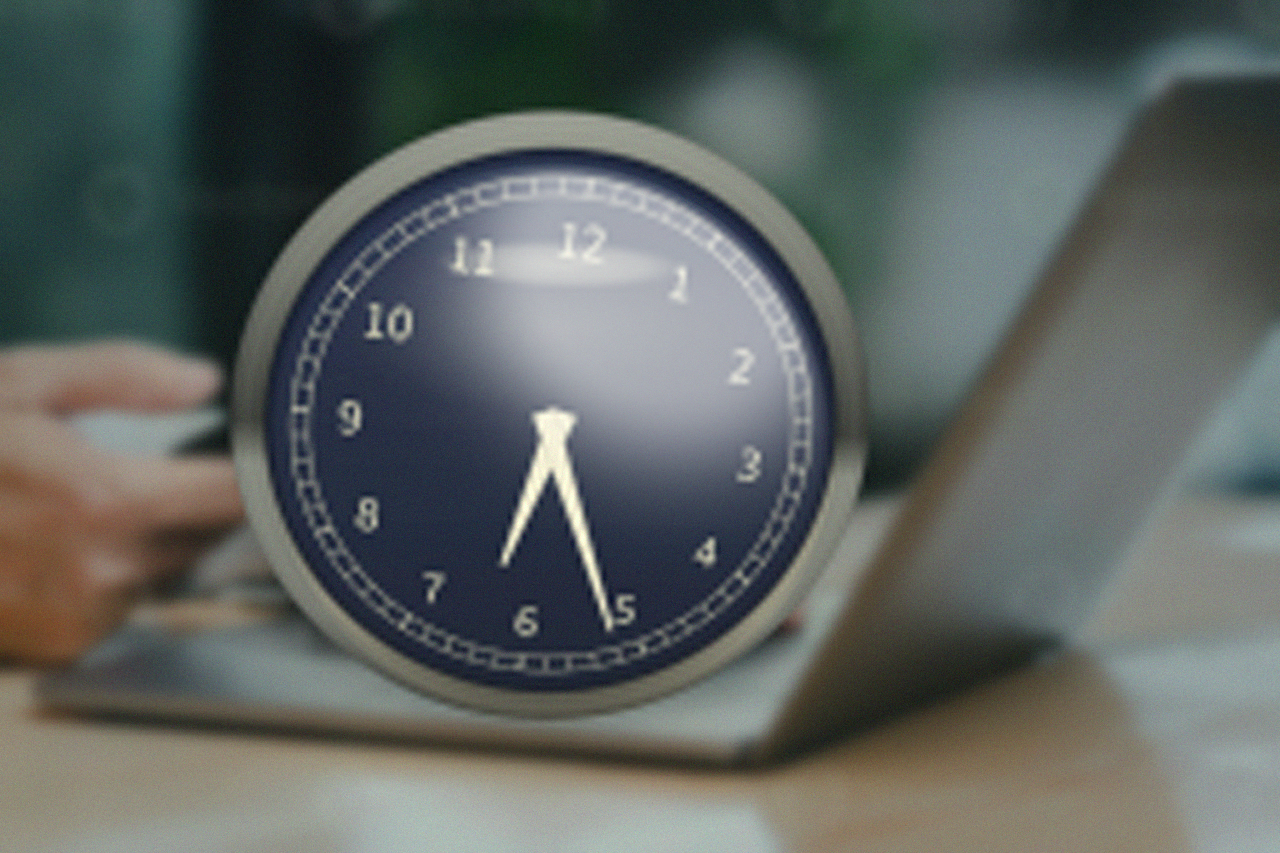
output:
6:26
